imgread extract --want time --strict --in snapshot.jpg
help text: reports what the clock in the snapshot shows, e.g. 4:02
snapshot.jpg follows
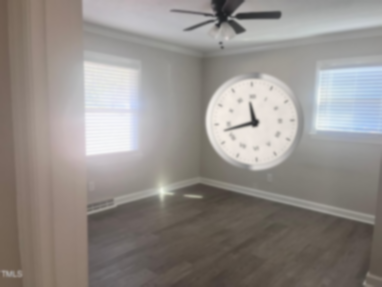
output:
11:43
